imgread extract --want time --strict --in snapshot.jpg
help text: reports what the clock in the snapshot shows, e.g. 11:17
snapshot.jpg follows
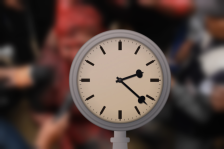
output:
2:22
